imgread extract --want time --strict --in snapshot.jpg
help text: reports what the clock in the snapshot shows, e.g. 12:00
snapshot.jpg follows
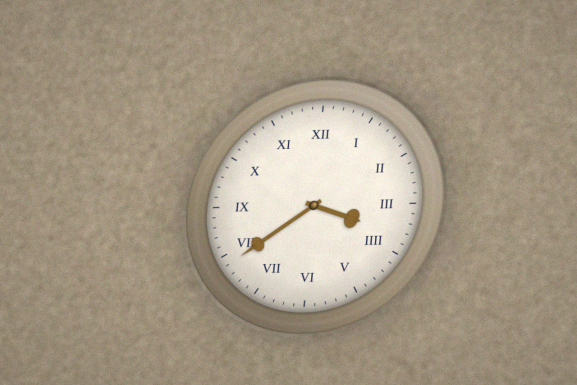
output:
3:39
